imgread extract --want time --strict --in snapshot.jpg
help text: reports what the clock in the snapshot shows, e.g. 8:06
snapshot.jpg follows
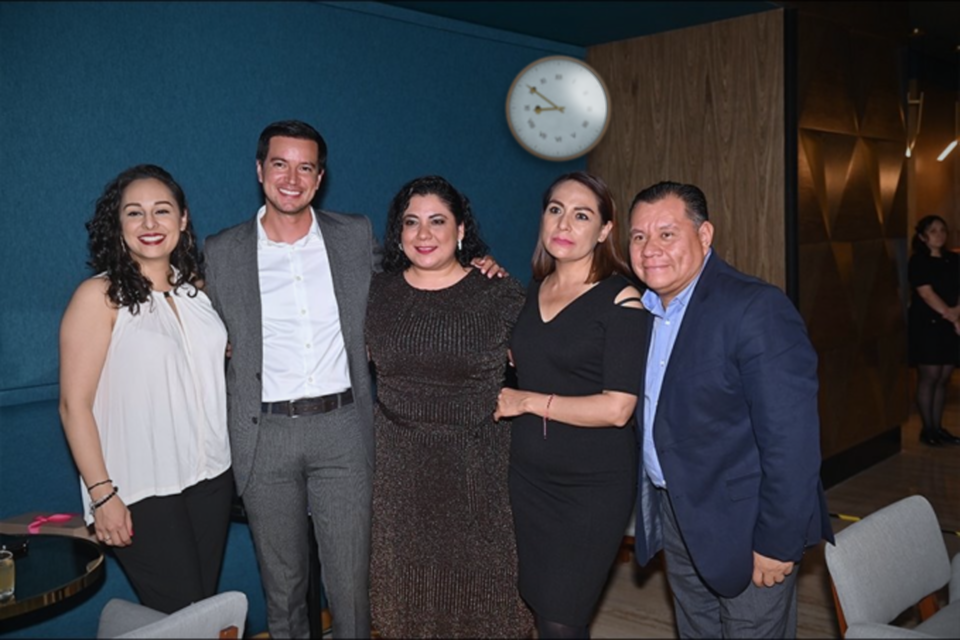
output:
8:51
